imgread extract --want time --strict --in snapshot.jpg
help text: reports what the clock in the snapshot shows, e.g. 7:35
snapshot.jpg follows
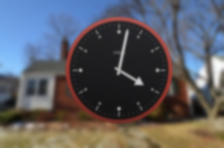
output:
4:02
